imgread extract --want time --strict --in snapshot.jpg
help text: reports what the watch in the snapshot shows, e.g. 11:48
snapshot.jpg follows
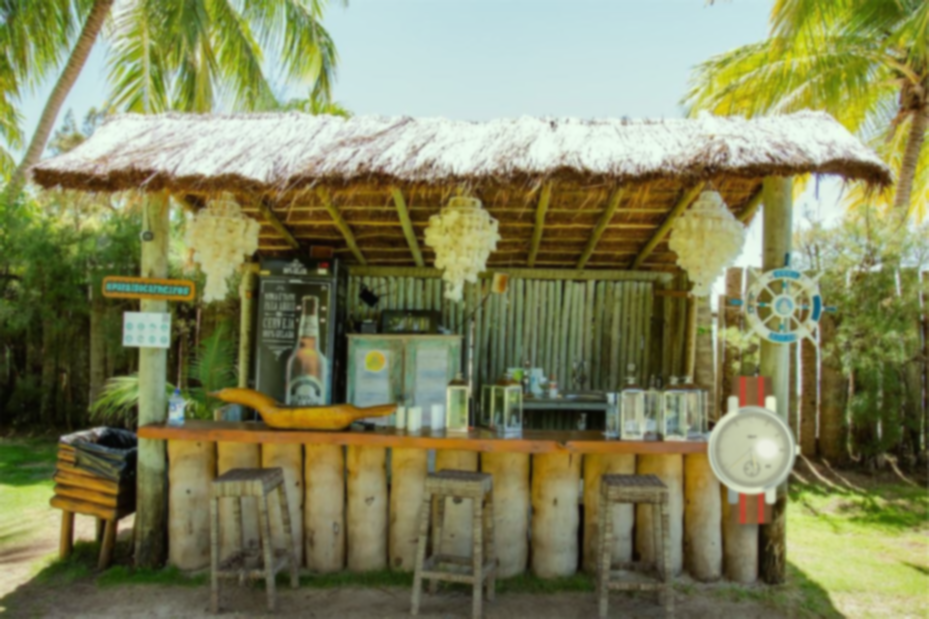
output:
5:38
